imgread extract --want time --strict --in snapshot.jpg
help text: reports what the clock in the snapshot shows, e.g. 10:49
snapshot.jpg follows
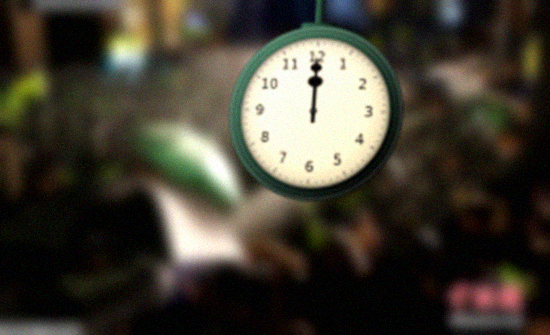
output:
12:00
